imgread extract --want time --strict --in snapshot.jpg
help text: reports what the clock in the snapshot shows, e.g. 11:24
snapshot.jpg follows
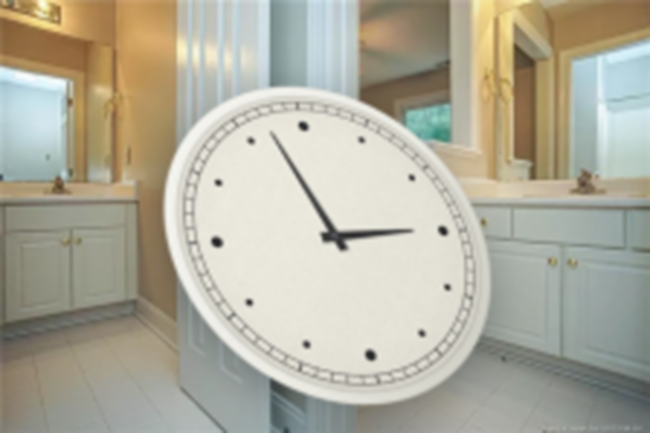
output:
2:57
